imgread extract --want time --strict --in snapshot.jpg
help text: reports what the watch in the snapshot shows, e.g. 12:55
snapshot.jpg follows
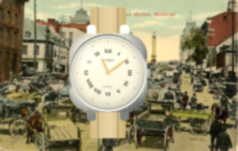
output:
11:09
